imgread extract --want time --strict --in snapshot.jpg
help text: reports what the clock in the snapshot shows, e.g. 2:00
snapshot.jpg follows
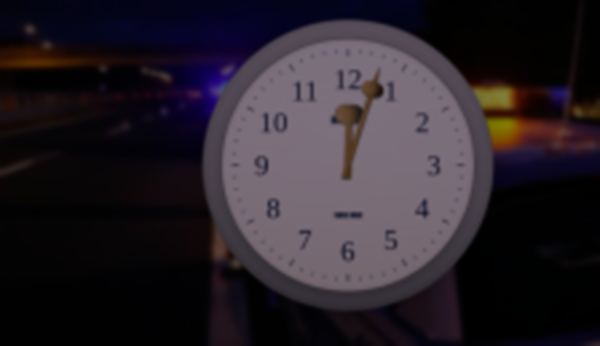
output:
12:03
